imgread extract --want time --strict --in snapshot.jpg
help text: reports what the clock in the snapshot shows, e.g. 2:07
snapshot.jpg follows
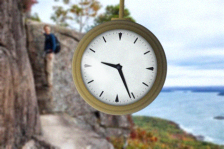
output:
9:26
